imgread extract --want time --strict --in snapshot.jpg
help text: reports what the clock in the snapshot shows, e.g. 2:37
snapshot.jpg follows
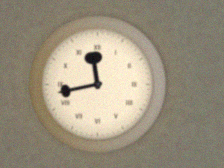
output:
11:43
